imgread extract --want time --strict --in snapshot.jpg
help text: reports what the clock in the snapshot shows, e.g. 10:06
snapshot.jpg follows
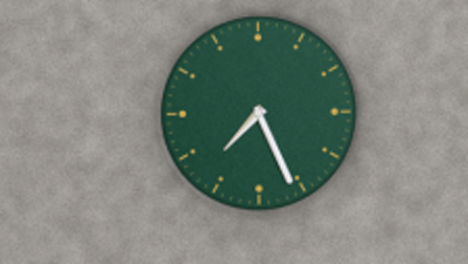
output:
7:26
